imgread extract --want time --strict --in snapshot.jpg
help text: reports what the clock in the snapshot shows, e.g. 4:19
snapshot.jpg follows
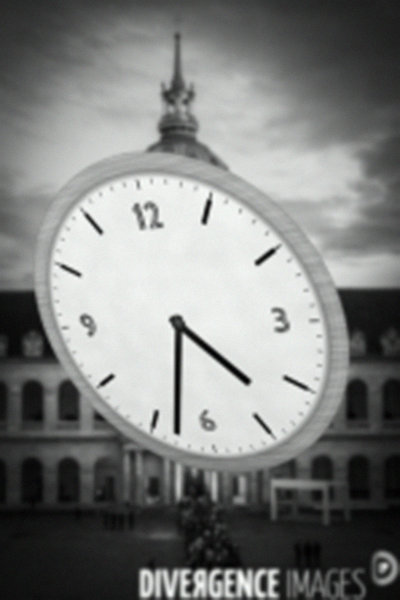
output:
4:33
